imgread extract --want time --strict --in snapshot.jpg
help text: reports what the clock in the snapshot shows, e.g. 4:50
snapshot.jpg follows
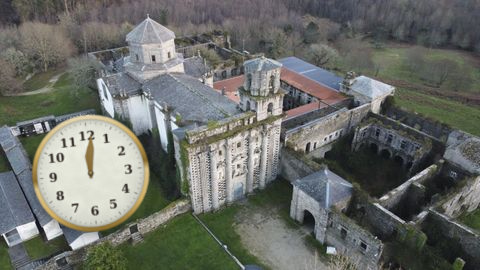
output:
12:01
